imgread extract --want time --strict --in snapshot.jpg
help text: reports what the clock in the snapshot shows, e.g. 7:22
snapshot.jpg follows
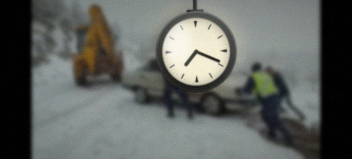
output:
7:19
